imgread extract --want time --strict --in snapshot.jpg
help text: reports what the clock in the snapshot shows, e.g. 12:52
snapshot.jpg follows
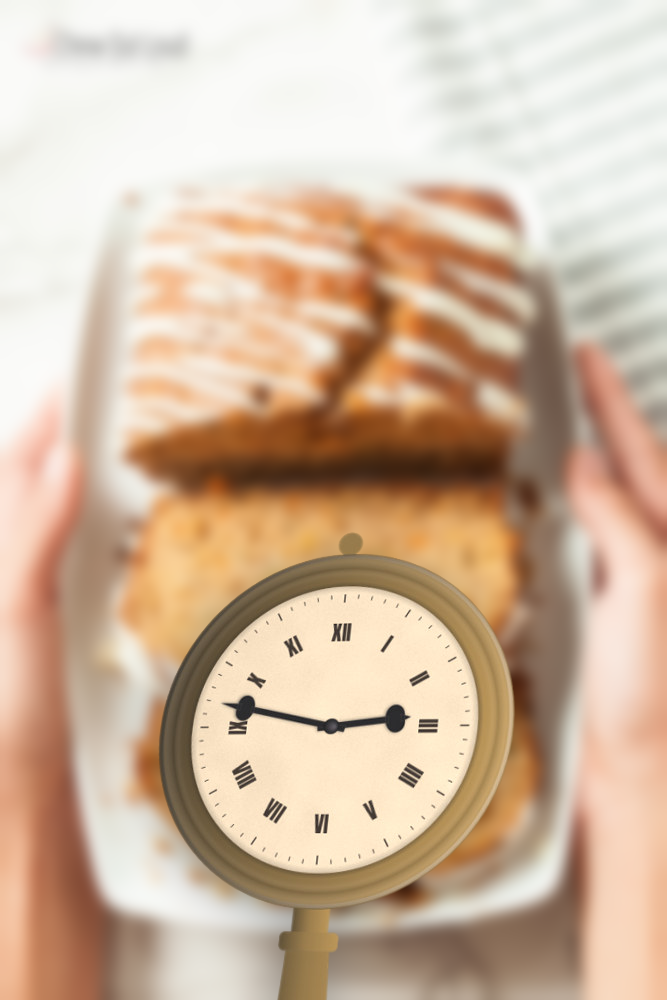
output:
2:47
